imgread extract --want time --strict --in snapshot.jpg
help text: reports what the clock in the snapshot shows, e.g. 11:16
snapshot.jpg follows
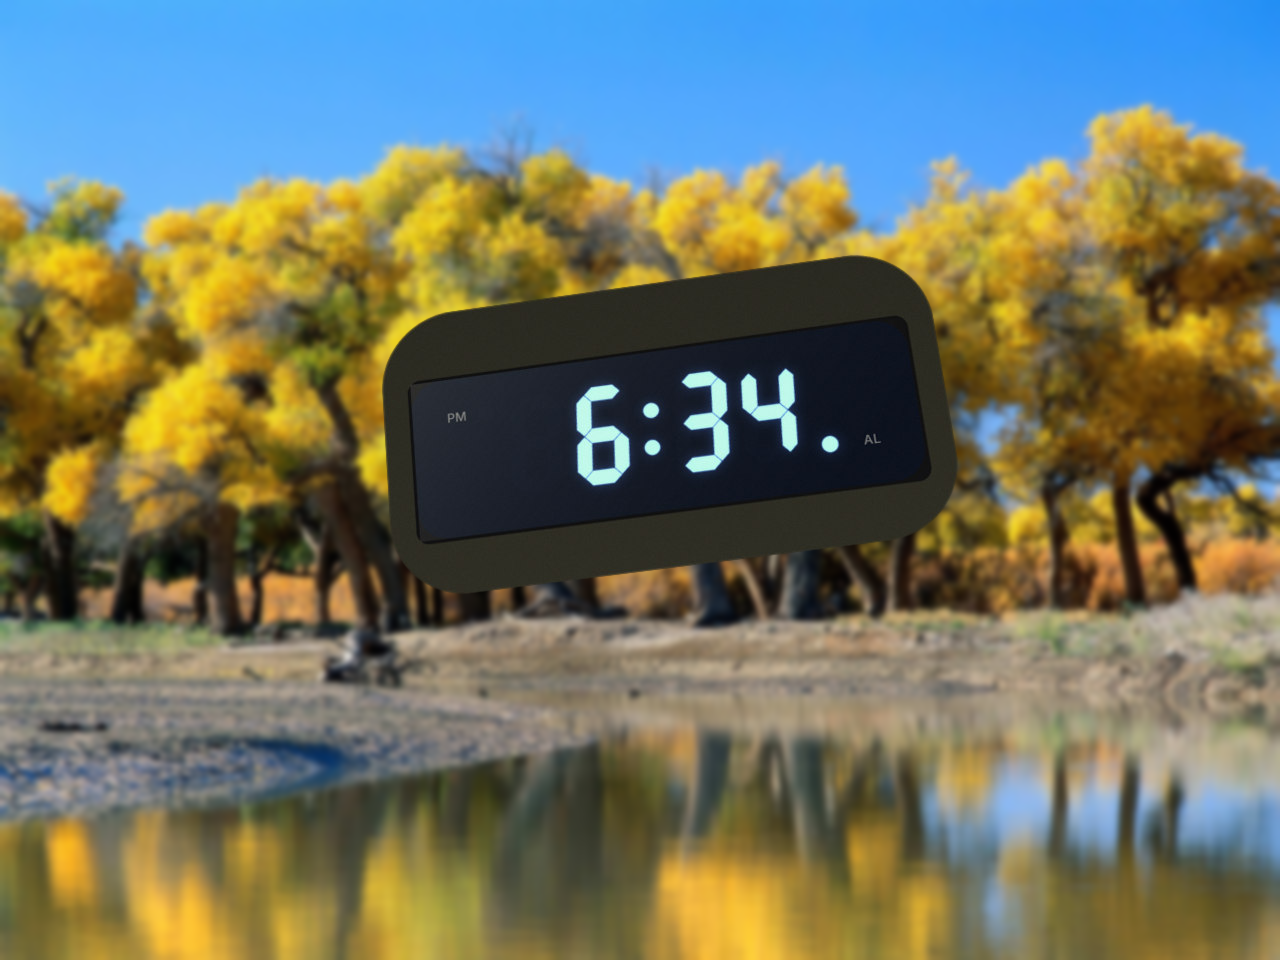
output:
6:34
